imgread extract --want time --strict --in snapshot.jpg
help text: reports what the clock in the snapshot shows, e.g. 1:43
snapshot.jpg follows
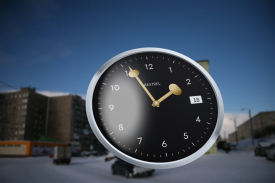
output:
1:56
